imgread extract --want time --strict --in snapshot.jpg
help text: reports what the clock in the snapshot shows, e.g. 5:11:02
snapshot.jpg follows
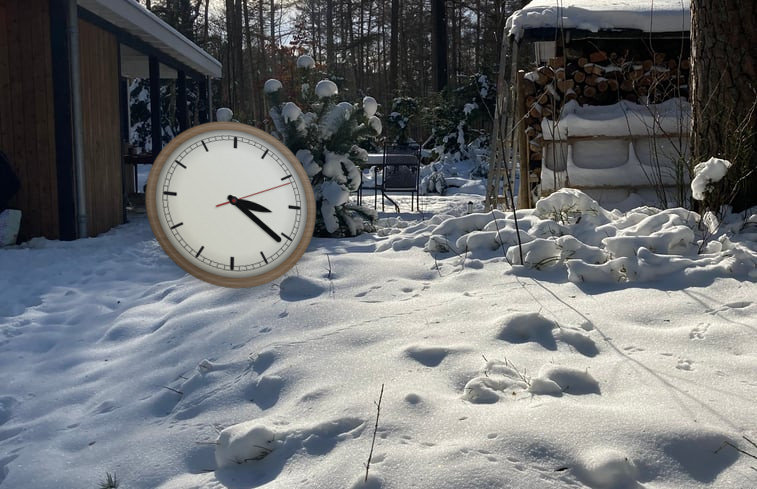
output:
3:21:11
